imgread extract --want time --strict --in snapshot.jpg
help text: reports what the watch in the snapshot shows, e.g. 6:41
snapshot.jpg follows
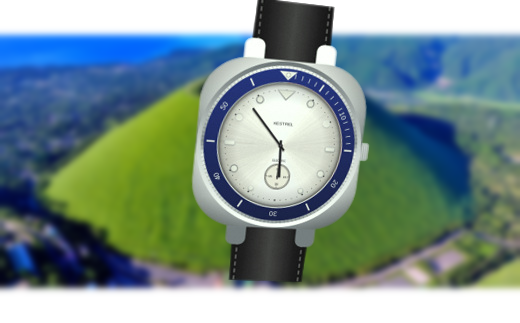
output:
5:53
